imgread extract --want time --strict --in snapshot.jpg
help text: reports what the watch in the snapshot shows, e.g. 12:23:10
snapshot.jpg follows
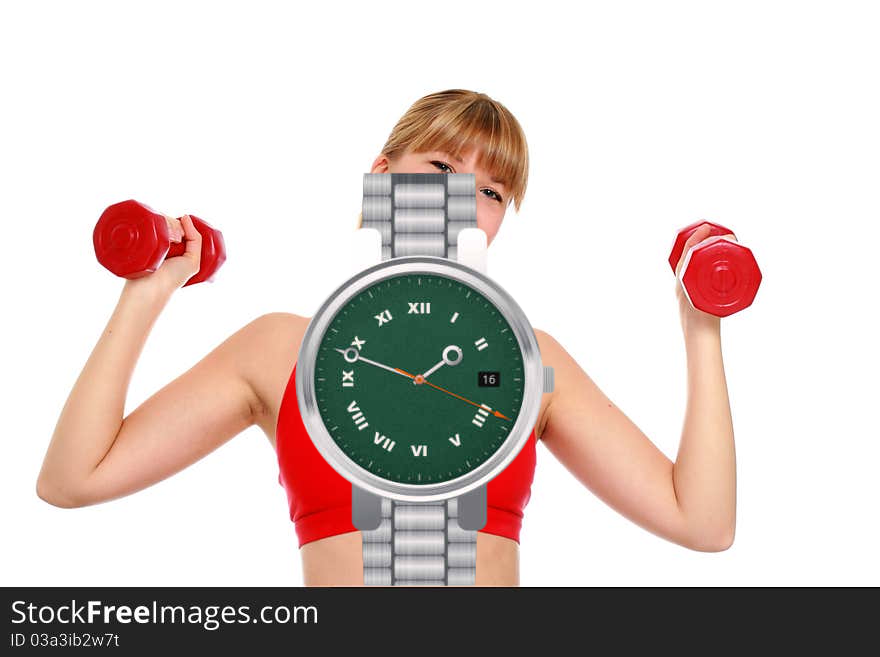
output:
1:48:19
